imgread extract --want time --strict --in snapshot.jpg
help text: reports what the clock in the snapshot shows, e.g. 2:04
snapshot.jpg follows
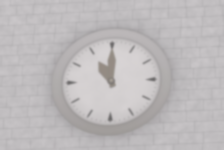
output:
11:00
